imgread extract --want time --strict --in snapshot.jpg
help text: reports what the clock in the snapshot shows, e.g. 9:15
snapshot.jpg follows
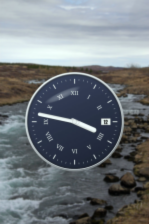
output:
3:47
